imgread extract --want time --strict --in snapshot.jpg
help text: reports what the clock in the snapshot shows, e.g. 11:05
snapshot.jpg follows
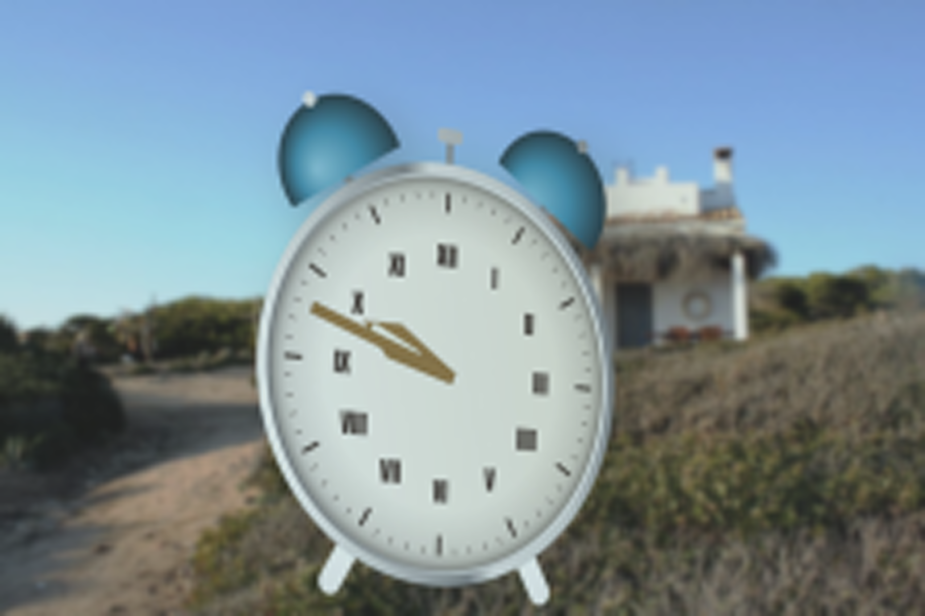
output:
9:48
